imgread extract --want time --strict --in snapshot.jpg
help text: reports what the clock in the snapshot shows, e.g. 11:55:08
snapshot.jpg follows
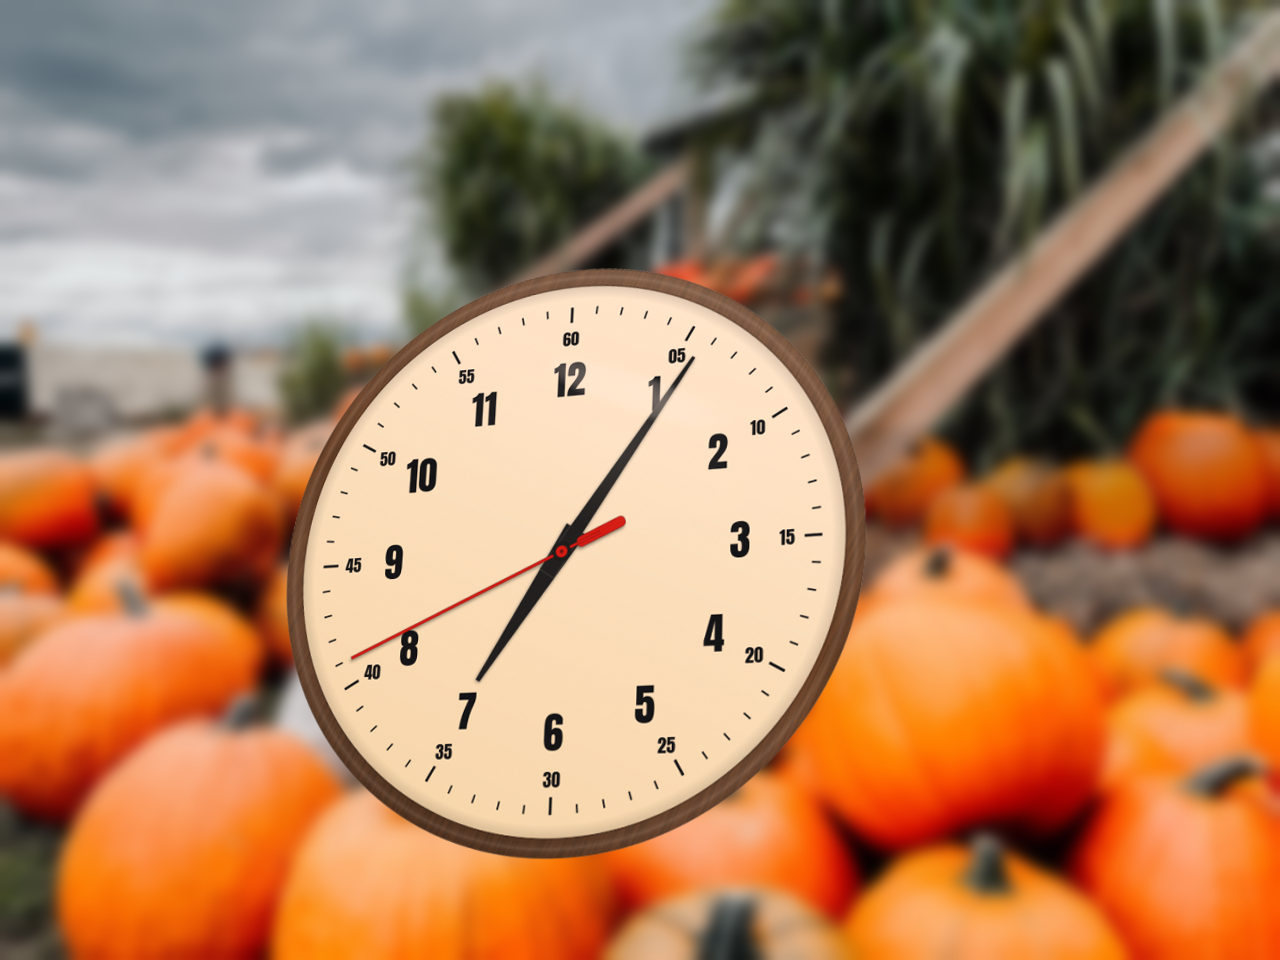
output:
7:05:41
